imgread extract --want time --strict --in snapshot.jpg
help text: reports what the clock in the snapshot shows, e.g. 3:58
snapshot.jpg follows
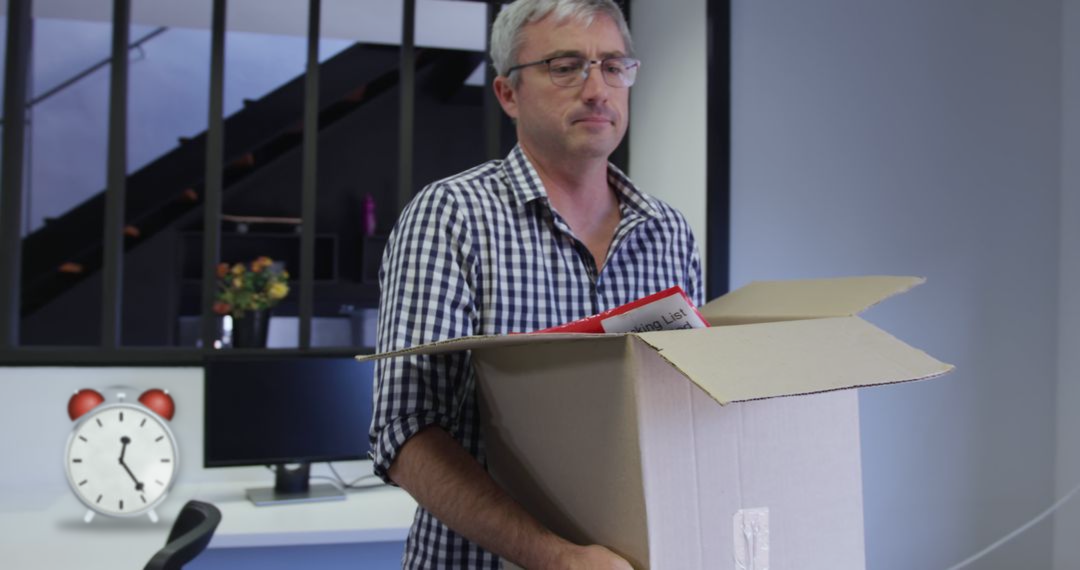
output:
12:24
